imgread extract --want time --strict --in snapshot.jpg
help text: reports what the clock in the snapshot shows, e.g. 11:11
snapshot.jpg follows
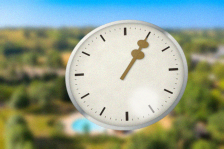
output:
1:05
